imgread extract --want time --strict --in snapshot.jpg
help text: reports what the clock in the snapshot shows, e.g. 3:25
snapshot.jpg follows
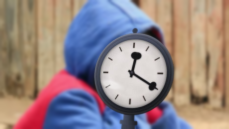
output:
12:20
